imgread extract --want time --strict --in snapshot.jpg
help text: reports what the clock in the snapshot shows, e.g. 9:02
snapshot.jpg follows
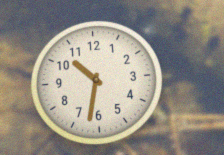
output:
10:32
